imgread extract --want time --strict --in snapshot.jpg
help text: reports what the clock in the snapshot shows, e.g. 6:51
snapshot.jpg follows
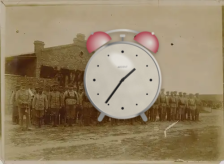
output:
1:36
